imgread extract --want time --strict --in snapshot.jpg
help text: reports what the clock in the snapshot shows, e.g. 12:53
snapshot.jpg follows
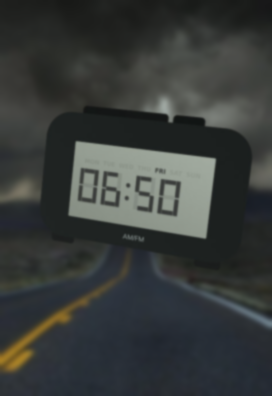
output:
6:50
